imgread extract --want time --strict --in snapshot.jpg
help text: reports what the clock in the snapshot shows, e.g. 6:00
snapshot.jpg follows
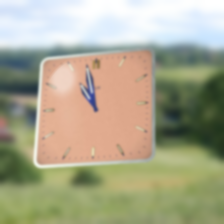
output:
10:58
